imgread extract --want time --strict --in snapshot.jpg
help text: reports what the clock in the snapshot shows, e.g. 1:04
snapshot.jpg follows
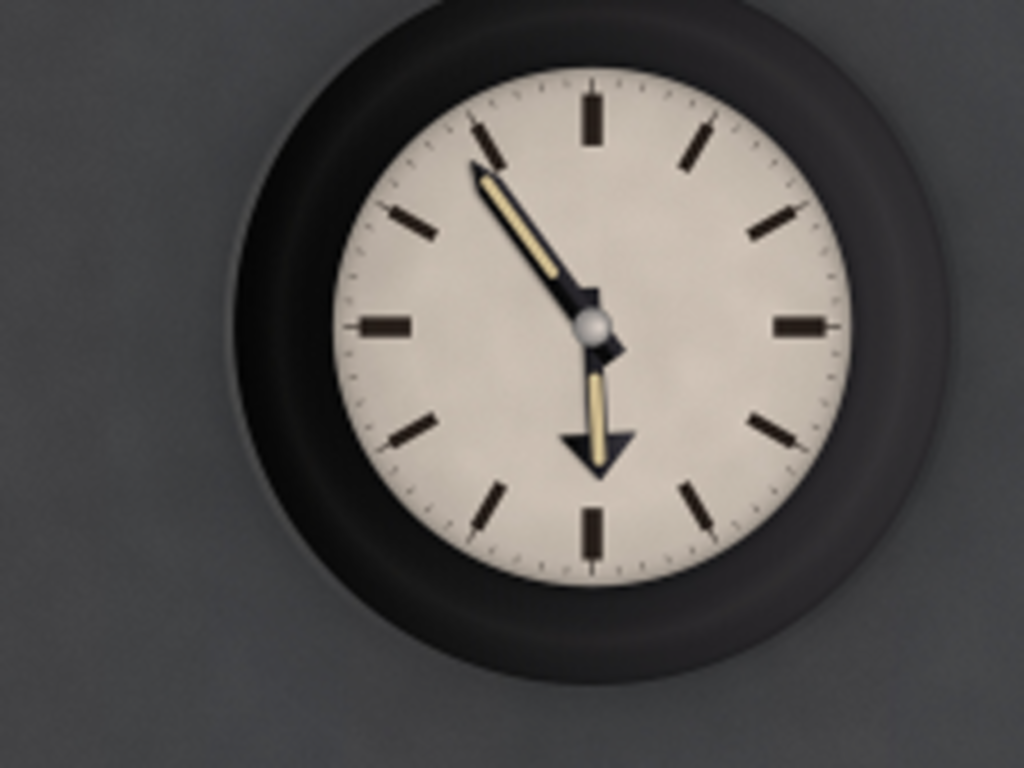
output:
5:54
